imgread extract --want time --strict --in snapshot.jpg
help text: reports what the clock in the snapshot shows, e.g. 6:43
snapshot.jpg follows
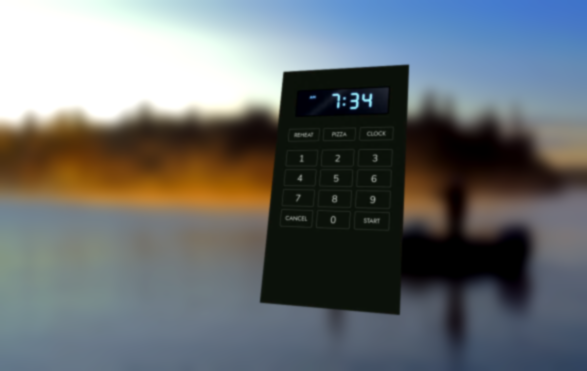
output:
7:34
